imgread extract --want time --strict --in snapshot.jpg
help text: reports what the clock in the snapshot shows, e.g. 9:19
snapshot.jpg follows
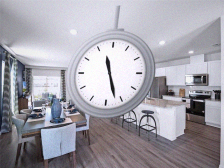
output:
11:27
